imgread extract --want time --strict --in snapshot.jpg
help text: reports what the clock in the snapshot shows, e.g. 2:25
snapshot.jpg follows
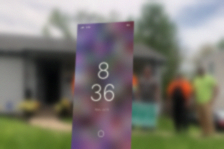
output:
8:36
